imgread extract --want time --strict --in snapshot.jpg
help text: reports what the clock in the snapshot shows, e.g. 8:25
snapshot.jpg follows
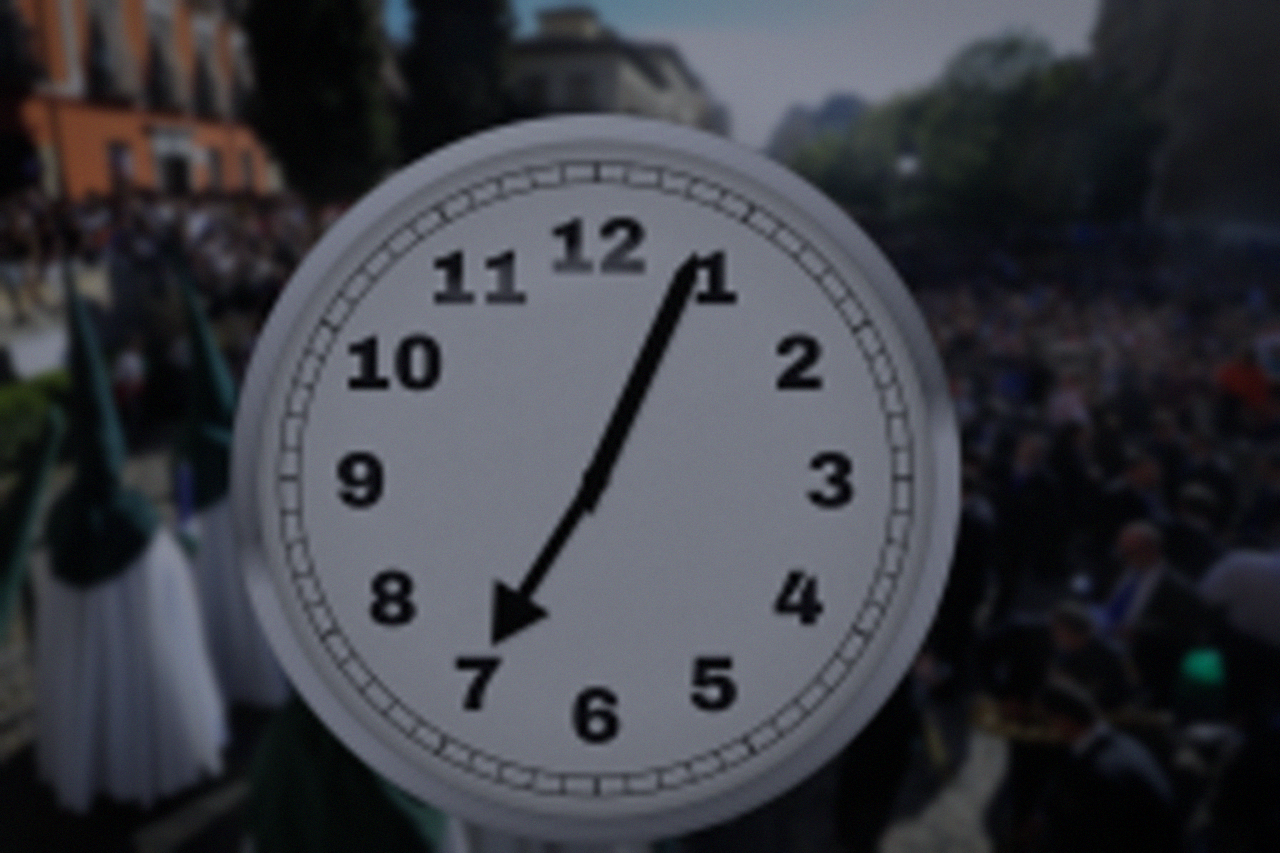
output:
7:04
